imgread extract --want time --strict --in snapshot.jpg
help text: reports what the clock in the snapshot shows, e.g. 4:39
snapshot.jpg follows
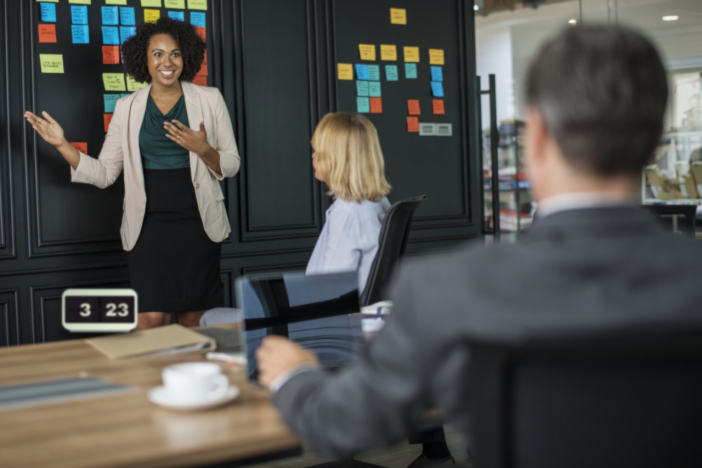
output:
3:23
